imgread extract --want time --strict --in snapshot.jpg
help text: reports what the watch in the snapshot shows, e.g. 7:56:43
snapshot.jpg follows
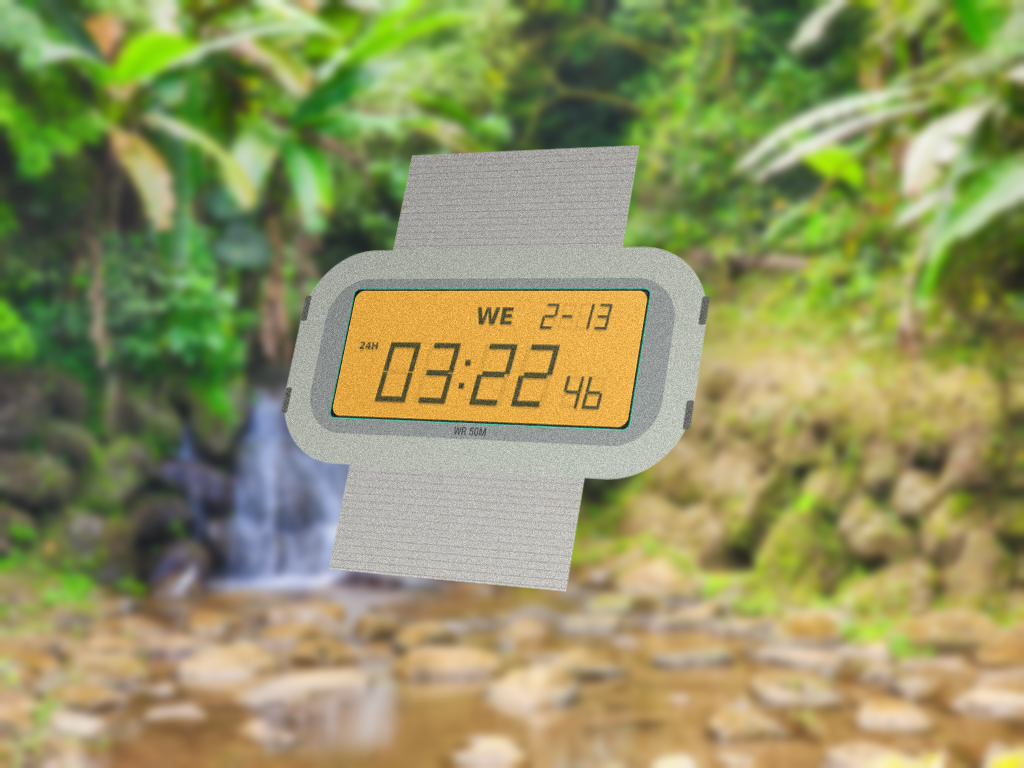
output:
3:22:46
